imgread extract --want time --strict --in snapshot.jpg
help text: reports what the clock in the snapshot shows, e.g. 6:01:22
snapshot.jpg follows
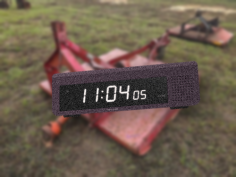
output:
11:04:05
